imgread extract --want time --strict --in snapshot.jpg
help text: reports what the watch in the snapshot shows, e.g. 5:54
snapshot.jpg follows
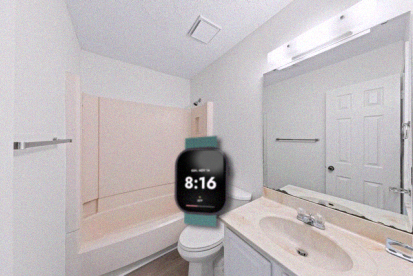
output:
8:16
